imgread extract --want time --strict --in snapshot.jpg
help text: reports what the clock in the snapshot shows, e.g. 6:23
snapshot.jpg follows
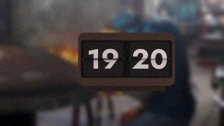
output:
19:20
